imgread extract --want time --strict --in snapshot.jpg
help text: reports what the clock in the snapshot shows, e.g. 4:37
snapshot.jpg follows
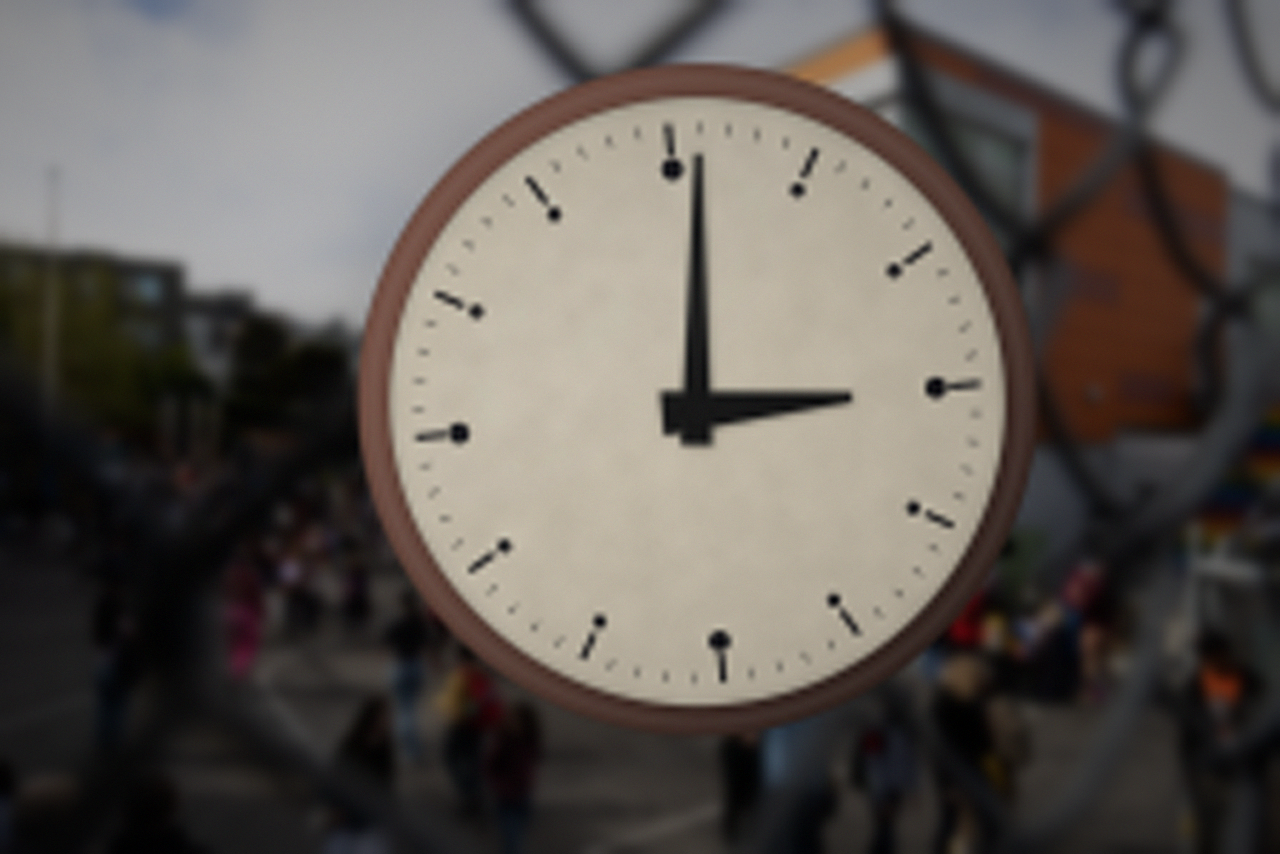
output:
3:01
